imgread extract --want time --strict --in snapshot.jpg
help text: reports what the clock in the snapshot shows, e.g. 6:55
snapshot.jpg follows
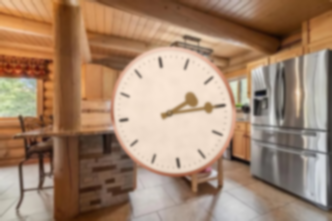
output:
2:15
